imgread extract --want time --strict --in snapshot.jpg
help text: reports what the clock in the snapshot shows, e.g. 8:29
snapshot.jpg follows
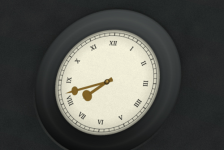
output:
7:42
